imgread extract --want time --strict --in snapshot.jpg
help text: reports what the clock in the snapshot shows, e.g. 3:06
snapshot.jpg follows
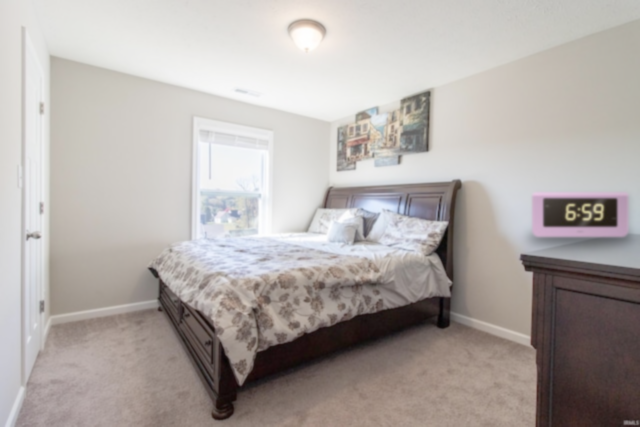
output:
6:59
